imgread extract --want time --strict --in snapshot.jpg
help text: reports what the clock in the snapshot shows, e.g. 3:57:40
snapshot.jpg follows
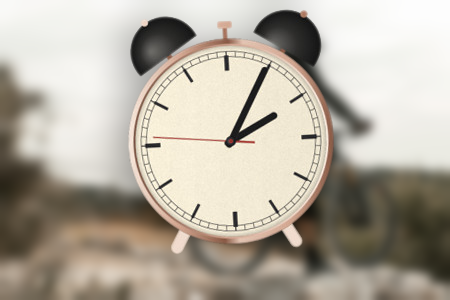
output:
2:04:46
